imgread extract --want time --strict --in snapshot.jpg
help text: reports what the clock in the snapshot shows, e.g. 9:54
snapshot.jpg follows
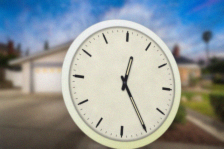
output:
12:25
